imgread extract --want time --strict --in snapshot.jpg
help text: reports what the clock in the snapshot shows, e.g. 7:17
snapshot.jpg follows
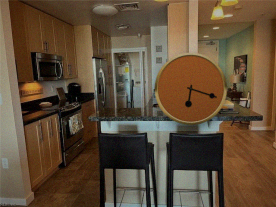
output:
6:18
